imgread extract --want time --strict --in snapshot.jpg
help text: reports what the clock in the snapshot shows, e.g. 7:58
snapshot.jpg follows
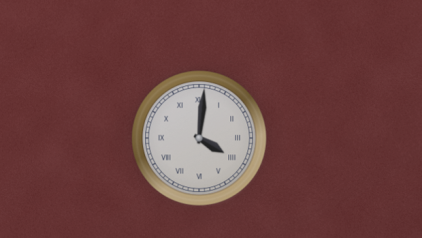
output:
4:01
